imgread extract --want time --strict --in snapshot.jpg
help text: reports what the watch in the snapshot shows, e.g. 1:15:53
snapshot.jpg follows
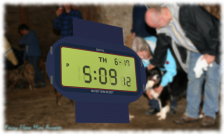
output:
5:09:12
